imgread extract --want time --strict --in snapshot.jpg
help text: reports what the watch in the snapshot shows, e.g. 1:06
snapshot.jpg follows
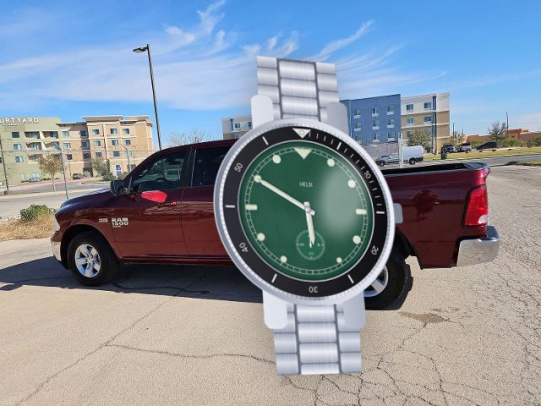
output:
5:50
